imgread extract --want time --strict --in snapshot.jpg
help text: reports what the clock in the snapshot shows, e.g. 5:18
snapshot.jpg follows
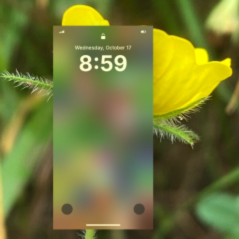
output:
8:59
